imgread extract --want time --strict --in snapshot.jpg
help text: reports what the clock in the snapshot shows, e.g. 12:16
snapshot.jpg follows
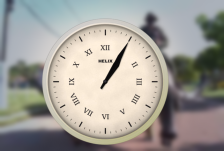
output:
1:05
